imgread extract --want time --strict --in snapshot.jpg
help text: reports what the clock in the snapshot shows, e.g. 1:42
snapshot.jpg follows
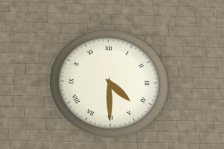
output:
4:30
